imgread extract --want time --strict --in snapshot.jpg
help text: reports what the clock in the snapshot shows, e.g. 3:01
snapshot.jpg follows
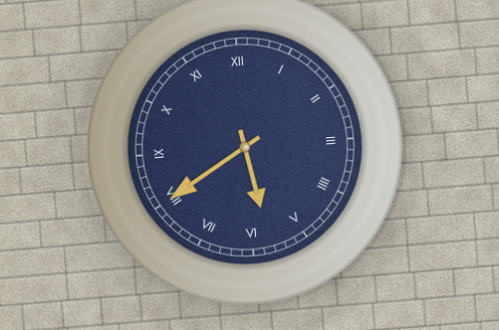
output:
5:40
